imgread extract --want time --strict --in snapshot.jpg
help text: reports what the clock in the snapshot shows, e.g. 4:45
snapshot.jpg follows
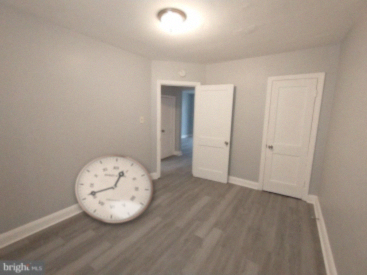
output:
12:41
